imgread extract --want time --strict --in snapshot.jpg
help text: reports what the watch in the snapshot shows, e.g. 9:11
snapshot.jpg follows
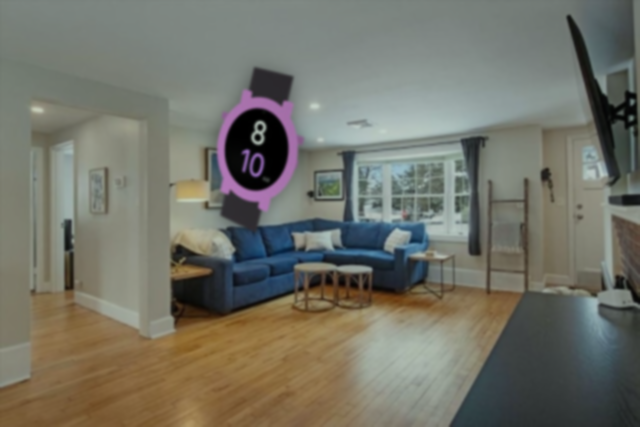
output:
8:10
